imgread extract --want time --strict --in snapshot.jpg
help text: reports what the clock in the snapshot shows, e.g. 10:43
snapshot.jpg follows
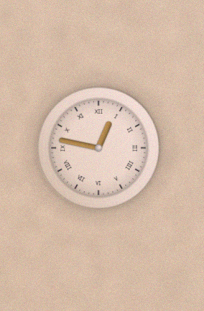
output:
12:47
